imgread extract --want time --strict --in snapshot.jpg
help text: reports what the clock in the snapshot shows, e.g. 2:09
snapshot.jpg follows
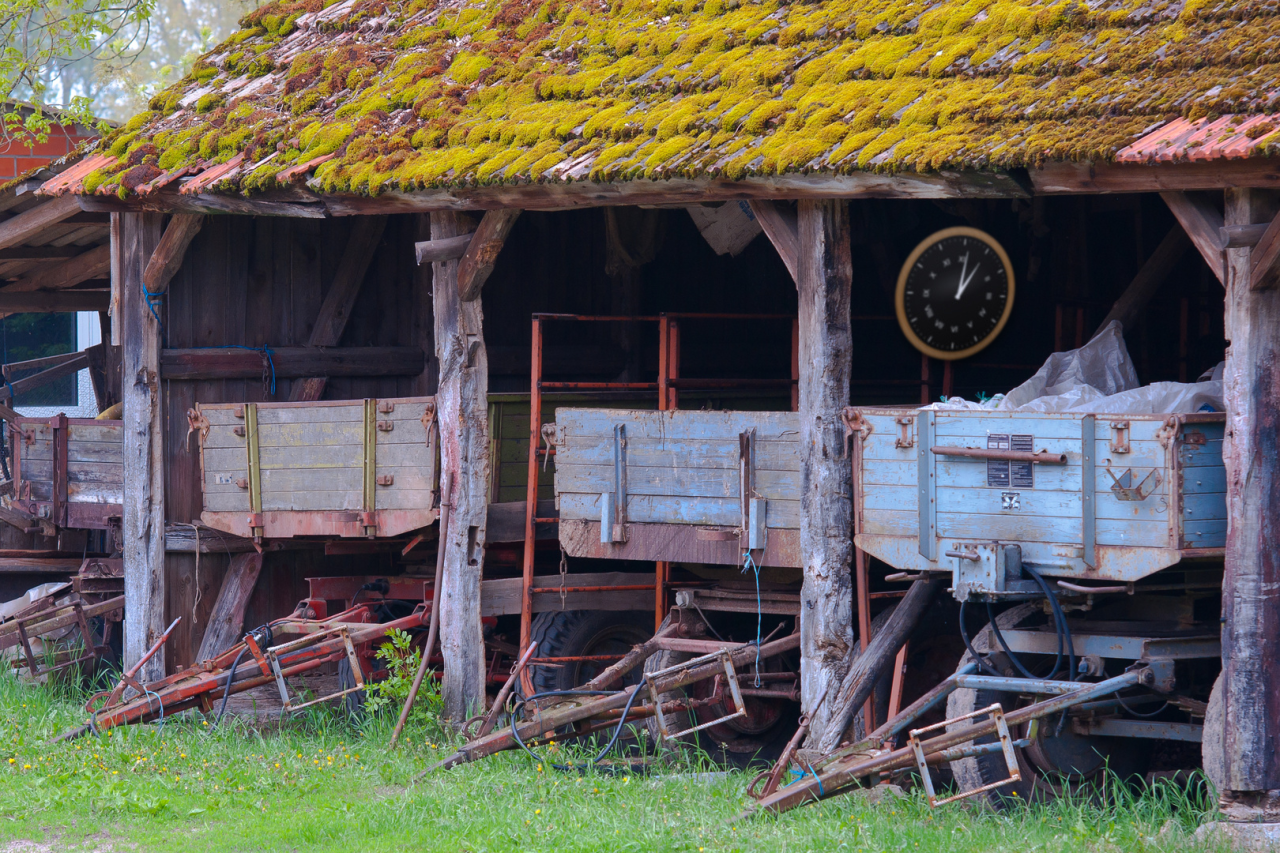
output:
1:01
